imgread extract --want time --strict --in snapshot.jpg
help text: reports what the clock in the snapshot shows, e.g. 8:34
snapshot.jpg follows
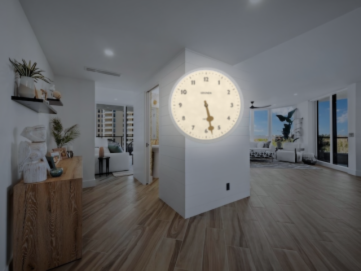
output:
5:28
